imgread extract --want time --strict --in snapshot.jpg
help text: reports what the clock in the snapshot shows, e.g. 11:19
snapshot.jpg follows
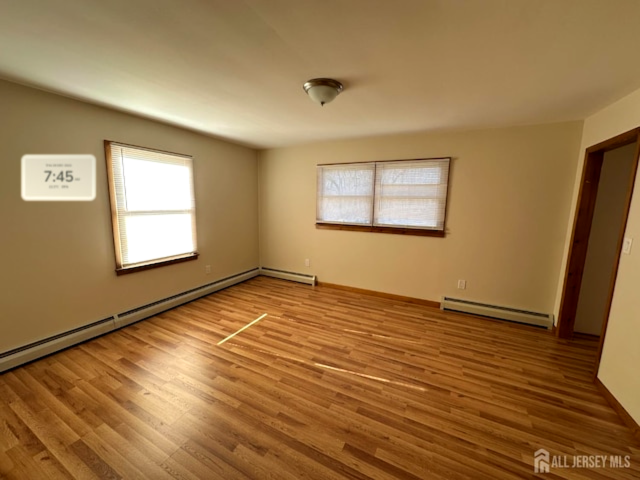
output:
7:45
